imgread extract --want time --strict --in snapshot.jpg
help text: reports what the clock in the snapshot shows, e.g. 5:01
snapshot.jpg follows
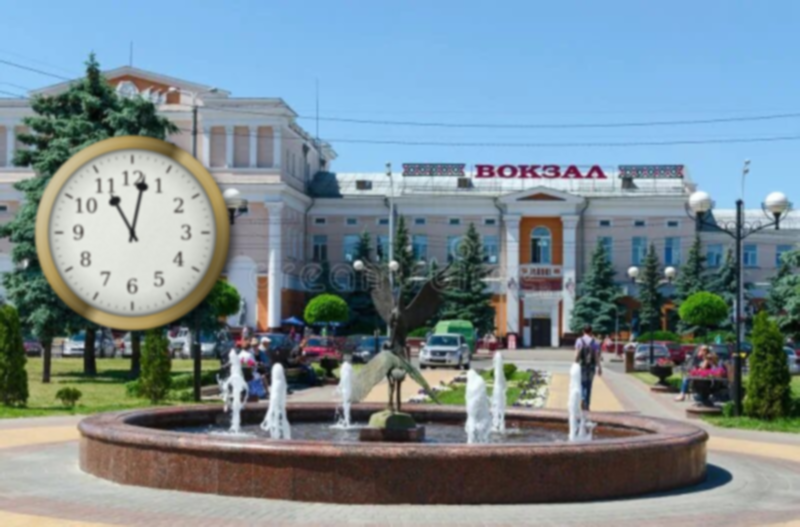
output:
11:02
